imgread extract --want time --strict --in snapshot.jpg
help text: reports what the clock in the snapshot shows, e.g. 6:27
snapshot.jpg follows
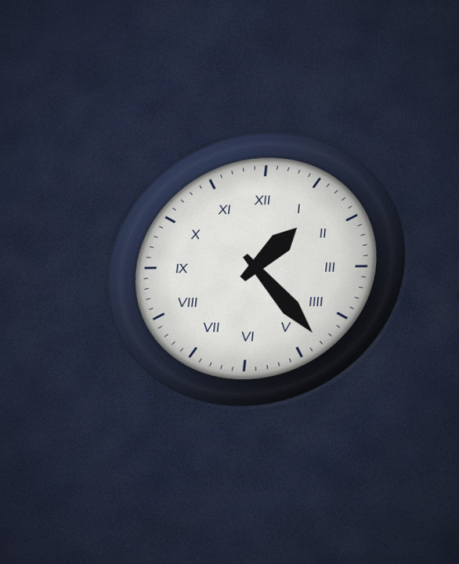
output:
1:23
